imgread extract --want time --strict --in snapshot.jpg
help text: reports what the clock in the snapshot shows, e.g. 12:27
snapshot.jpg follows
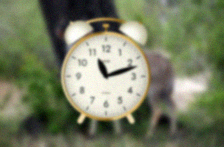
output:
11:12
